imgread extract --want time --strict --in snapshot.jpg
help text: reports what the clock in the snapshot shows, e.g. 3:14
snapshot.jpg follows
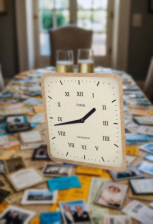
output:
1:43
